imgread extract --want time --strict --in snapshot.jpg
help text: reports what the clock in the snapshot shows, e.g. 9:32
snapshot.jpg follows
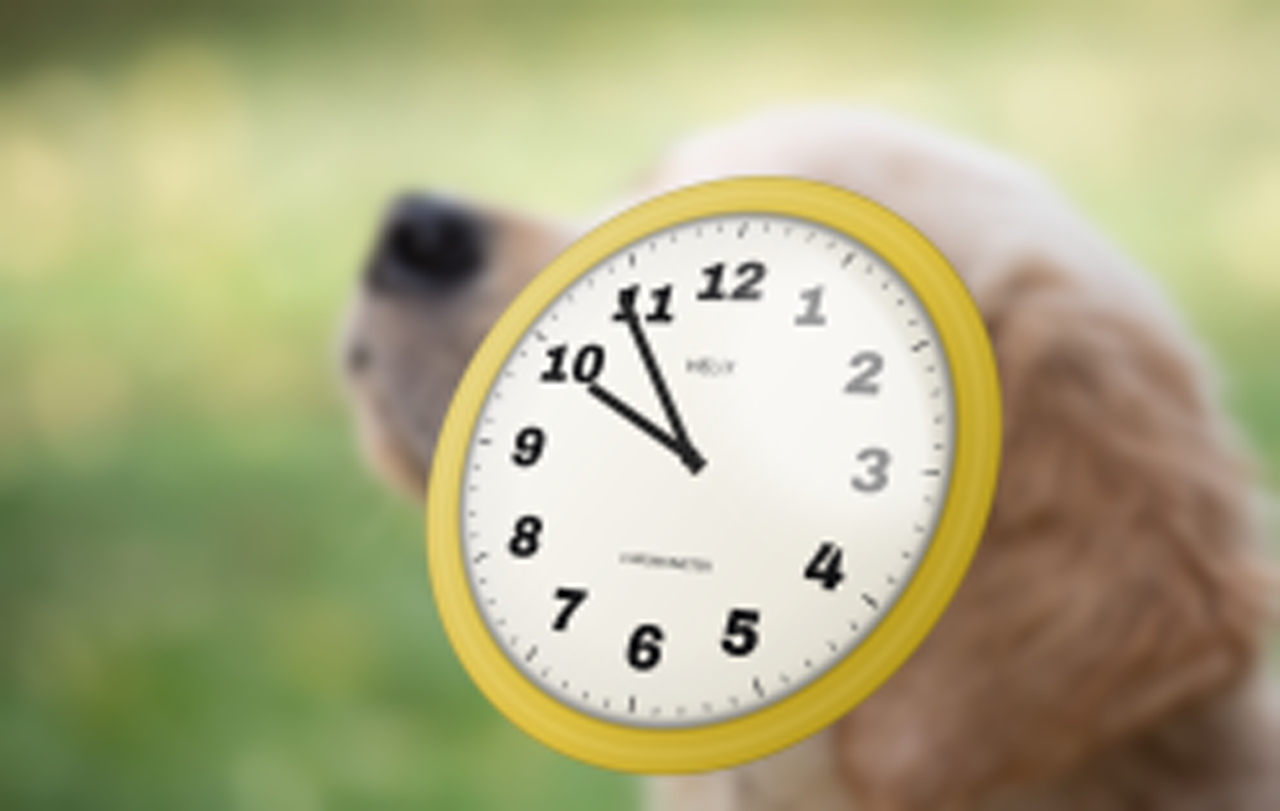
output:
9:54
